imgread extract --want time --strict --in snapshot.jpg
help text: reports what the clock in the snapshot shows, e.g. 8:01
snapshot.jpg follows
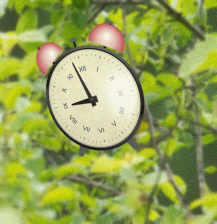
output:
8:58
